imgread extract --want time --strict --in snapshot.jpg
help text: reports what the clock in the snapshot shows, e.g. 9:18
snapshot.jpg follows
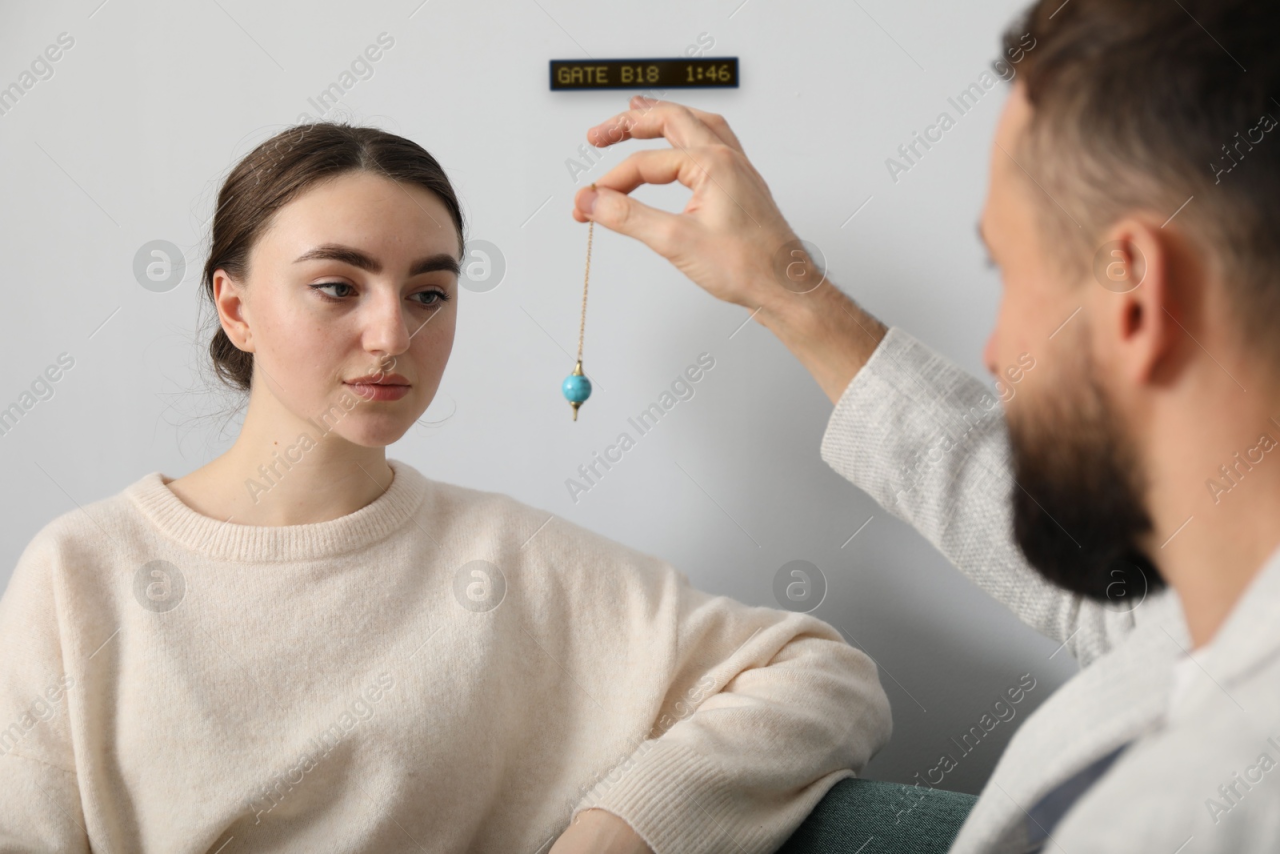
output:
1:46
